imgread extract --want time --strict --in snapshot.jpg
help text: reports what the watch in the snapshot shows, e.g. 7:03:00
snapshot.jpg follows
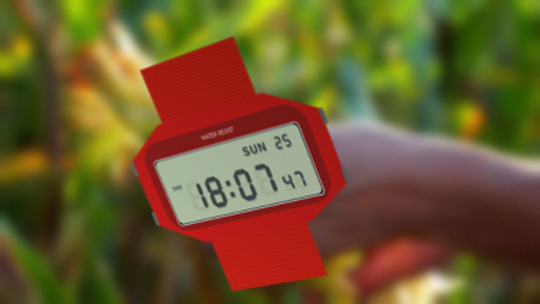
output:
18:07:47
